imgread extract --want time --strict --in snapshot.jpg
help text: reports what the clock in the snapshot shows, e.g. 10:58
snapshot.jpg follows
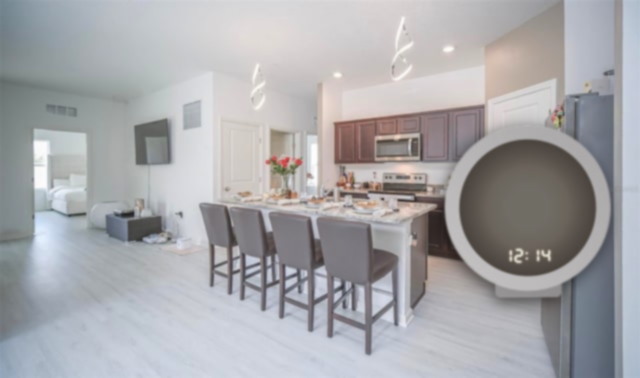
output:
12:14
